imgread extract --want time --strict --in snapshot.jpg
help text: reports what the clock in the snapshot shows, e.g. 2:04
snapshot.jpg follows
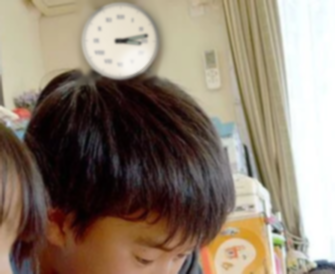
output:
3:13
